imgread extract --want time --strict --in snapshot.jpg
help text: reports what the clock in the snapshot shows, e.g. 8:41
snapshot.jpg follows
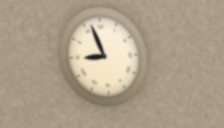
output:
8:57
